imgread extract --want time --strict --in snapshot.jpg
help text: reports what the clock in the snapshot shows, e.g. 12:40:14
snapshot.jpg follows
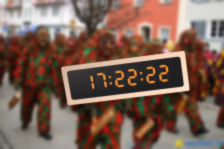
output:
17:22:22
